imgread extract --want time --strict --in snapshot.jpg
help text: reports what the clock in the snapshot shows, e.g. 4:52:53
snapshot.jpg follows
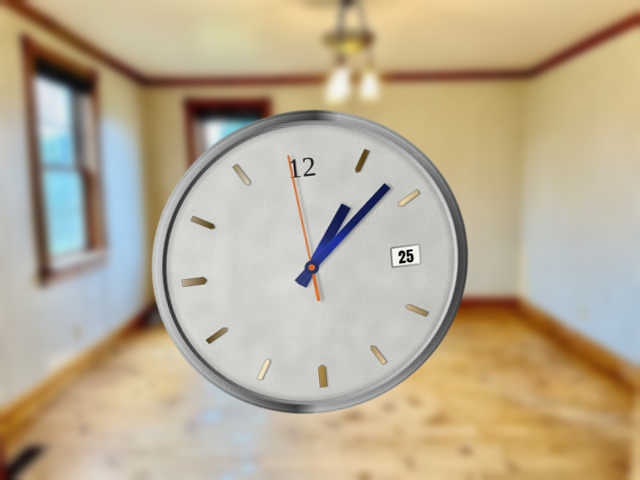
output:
1:07:59
